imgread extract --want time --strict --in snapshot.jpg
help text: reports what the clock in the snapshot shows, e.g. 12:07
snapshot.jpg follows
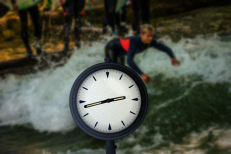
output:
2:43
